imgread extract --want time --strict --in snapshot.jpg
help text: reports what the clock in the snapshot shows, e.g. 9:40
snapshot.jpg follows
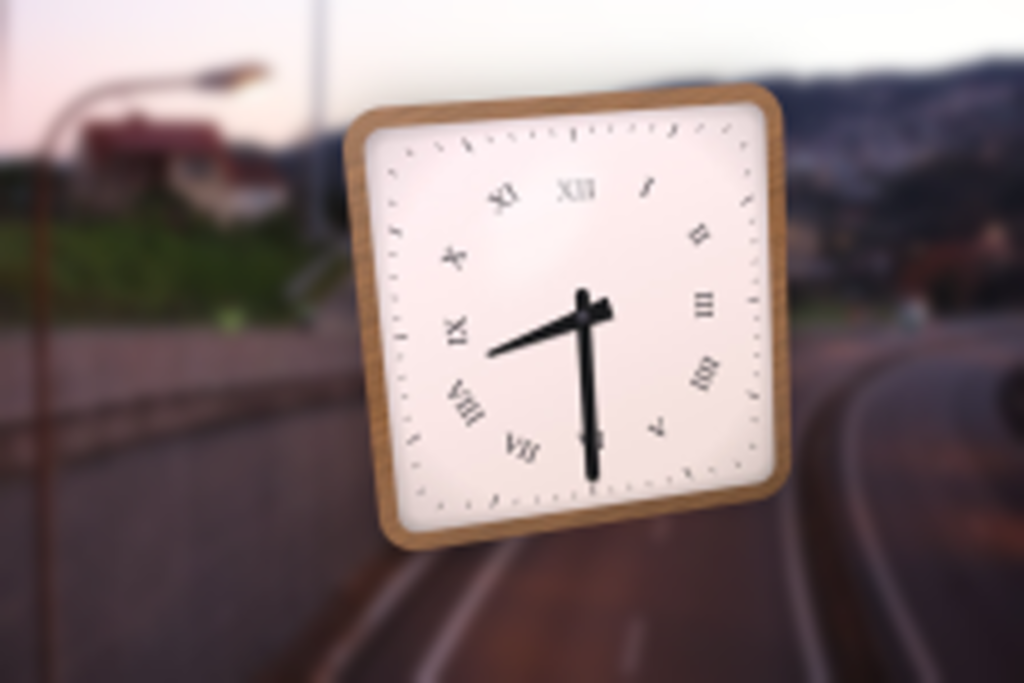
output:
8:30
